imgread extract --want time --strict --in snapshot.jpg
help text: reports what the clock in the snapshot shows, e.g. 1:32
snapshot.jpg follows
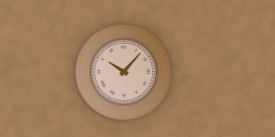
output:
10:07
